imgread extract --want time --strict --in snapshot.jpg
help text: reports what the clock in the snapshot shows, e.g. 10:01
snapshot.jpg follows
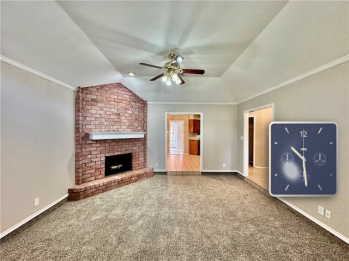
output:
10:29
